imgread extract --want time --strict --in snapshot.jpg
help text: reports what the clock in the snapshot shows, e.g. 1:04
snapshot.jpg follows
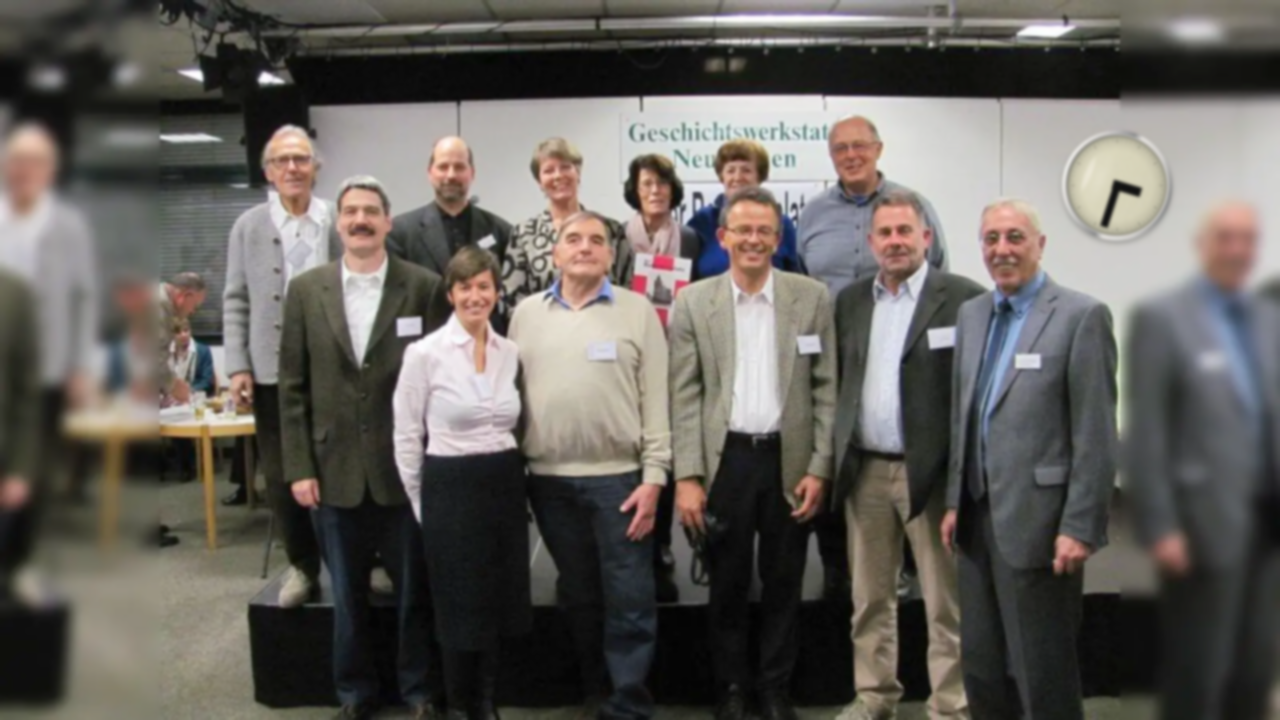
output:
3:33
